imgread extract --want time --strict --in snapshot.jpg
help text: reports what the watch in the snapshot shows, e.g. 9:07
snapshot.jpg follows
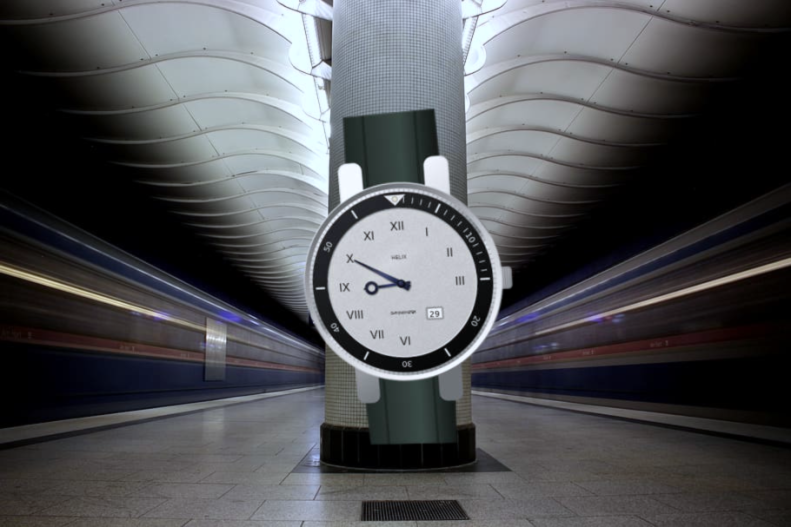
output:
8:50
